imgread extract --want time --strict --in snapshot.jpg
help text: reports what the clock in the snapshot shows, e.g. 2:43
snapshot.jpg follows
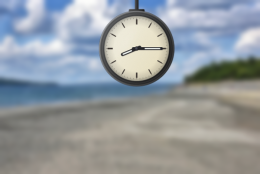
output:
8:15
